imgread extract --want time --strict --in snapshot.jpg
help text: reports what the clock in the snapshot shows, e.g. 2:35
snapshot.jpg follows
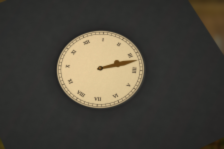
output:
3:17
